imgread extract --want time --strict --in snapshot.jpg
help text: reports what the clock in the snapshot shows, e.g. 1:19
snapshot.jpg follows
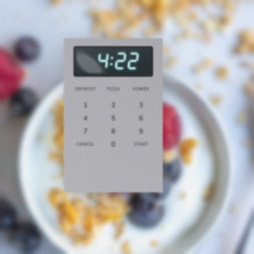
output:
4:22
